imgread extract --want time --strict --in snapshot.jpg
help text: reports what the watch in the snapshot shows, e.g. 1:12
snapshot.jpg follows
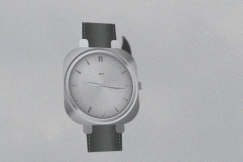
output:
9:16
